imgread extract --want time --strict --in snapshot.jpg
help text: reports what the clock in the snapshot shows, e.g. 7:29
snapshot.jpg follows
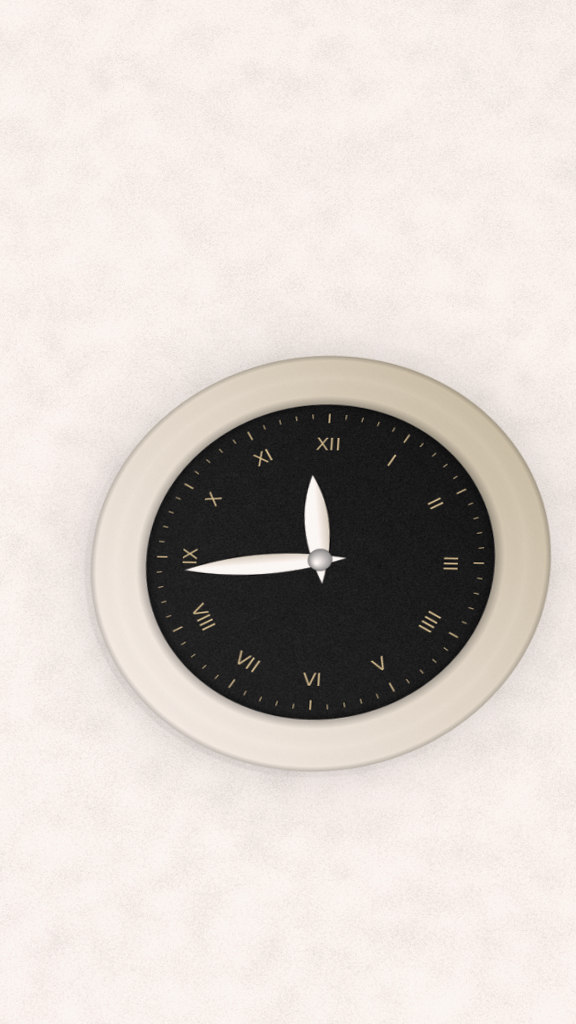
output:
11:44
